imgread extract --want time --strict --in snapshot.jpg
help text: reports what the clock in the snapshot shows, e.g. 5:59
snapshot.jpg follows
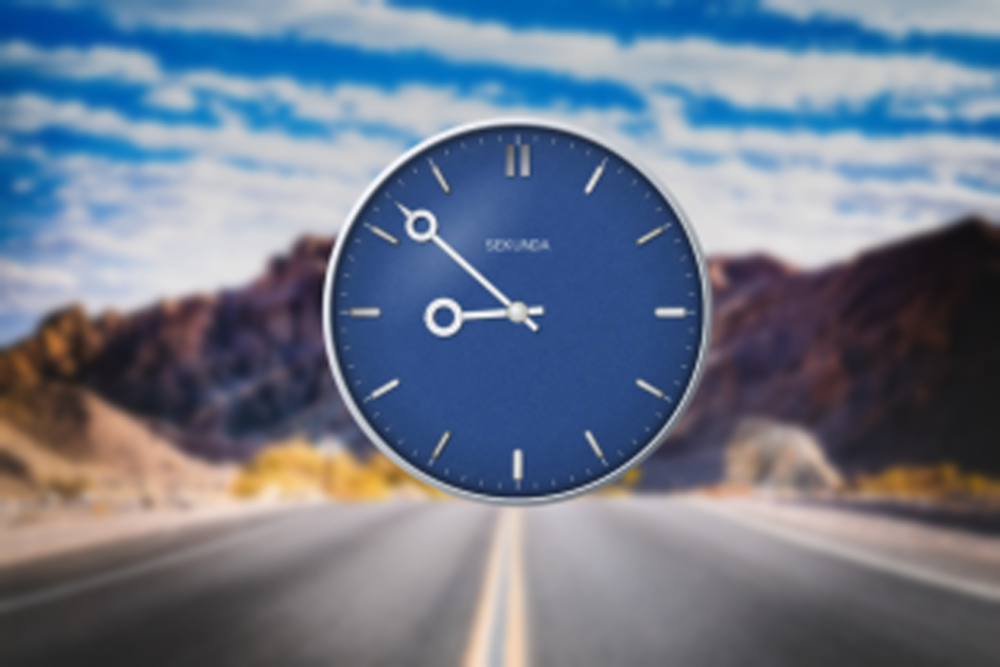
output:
8:52
